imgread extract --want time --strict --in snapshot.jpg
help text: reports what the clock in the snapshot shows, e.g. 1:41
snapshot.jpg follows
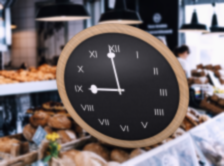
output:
8:59
